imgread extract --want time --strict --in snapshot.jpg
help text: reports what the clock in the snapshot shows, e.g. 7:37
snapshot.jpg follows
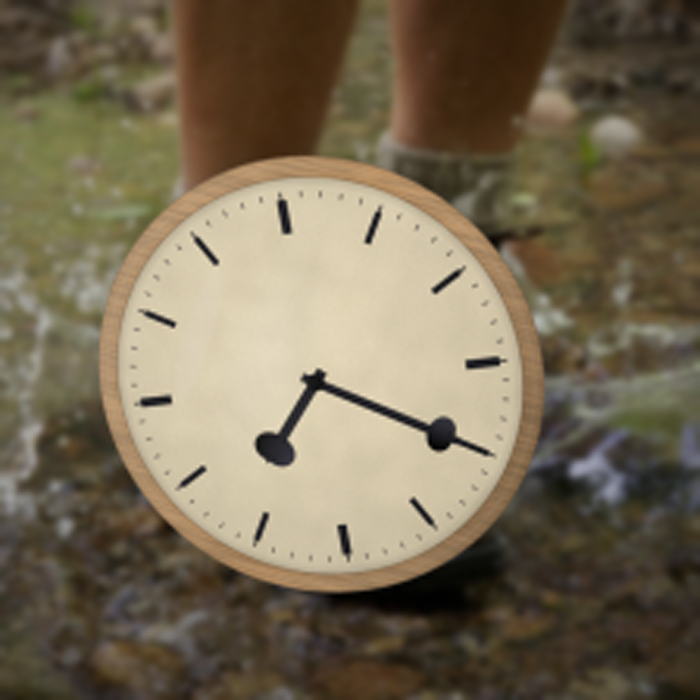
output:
7:20
